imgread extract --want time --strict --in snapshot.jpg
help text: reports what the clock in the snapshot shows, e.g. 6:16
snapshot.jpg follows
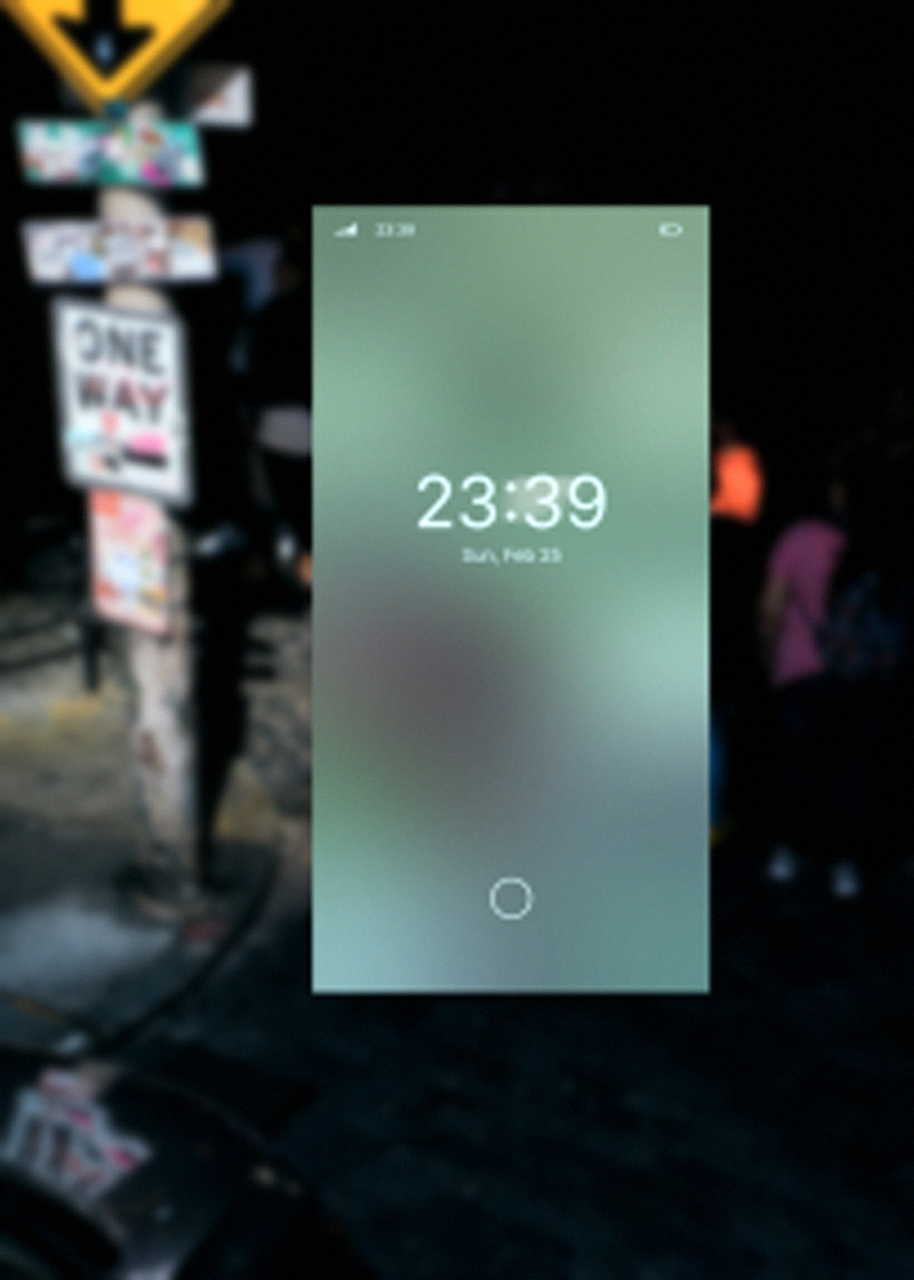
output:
23:39
